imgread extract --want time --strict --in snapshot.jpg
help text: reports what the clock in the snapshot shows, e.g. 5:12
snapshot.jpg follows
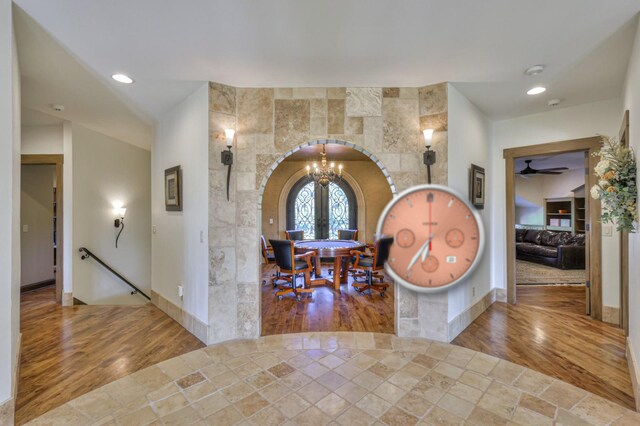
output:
6:36
